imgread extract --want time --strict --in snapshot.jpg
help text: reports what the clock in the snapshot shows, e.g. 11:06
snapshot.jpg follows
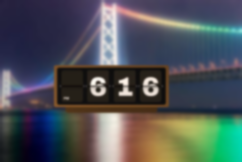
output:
6:16
